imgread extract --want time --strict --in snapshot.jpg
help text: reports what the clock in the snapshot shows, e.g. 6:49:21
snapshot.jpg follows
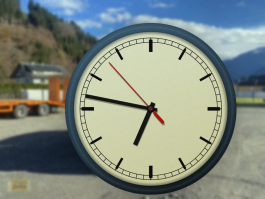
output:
6:46:53
